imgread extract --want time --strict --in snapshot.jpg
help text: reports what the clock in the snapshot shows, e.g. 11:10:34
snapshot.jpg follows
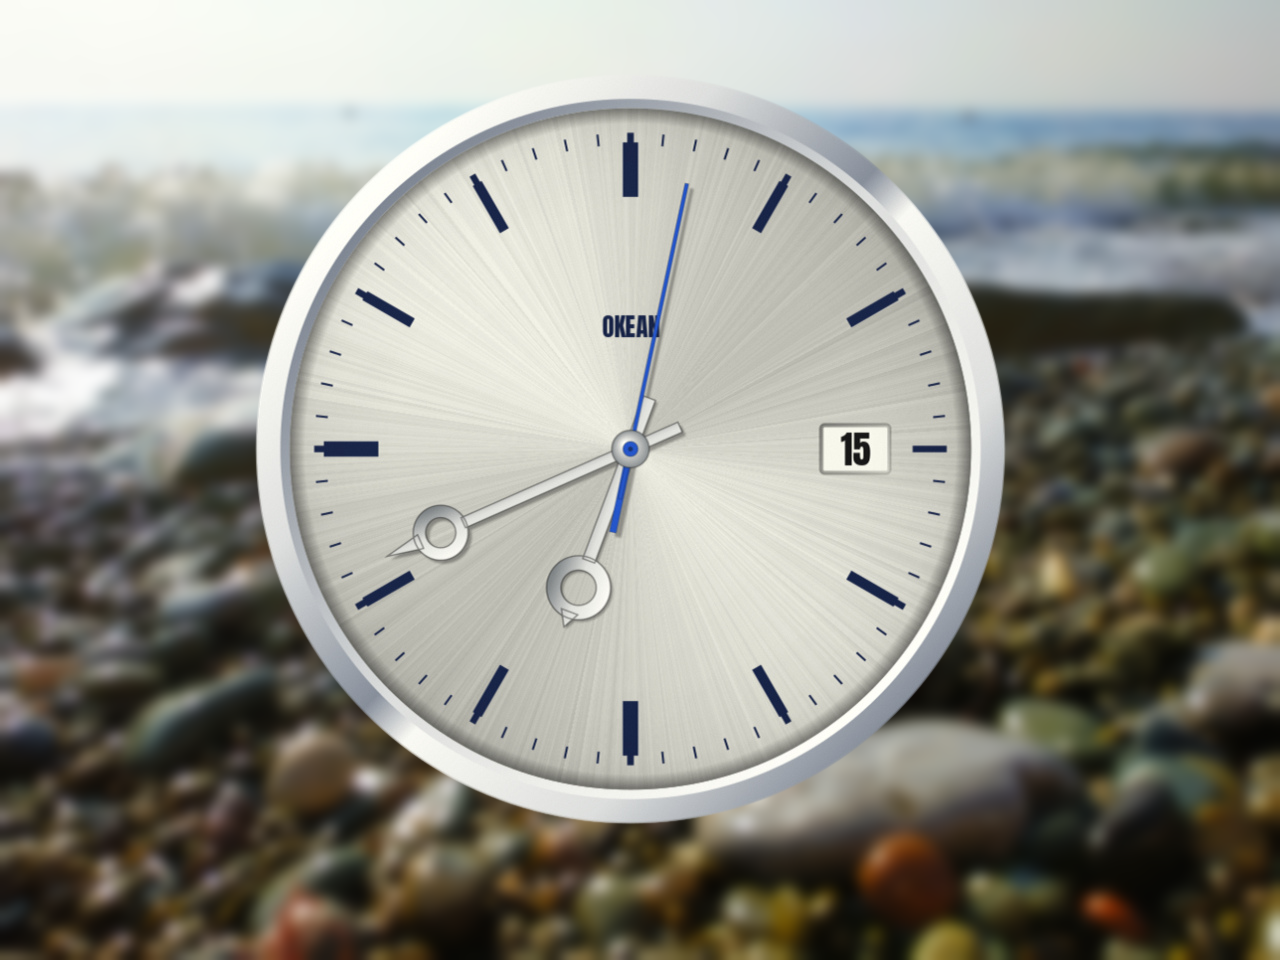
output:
6:41:02
